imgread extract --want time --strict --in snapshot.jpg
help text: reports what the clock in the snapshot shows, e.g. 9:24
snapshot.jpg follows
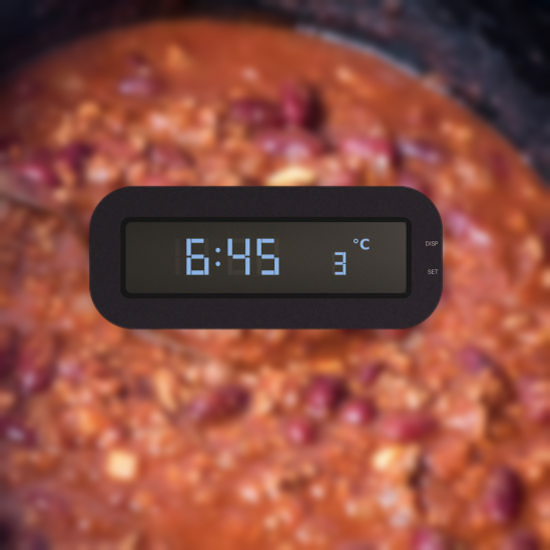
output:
6:45
